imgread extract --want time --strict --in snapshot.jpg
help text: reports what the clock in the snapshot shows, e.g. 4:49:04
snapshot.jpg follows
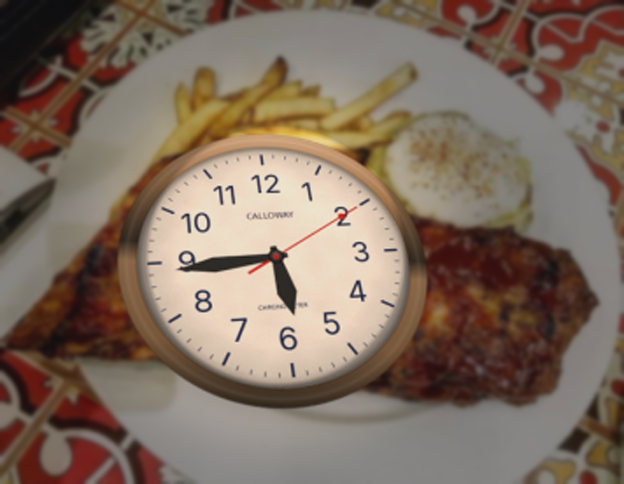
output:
5:44:10
